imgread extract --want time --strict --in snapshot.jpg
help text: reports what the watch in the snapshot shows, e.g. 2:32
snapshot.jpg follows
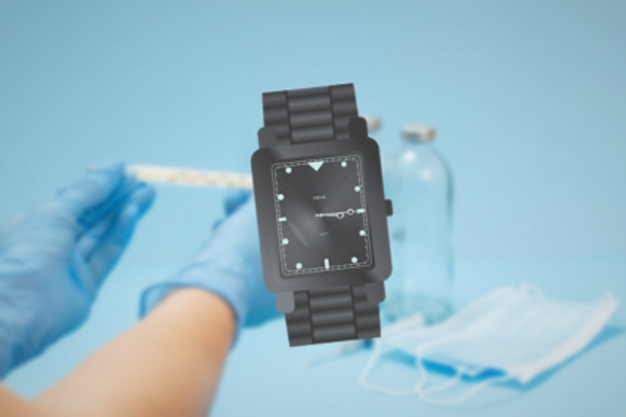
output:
3:15
